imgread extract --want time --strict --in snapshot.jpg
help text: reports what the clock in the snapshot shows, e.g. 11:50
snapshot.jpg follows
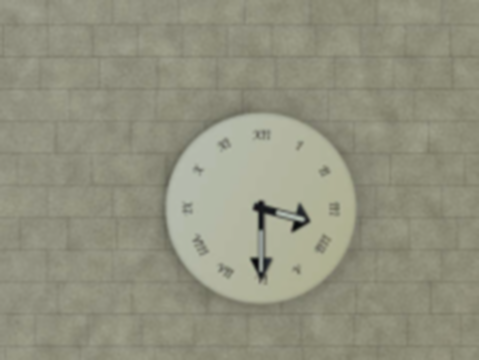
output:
3:30
